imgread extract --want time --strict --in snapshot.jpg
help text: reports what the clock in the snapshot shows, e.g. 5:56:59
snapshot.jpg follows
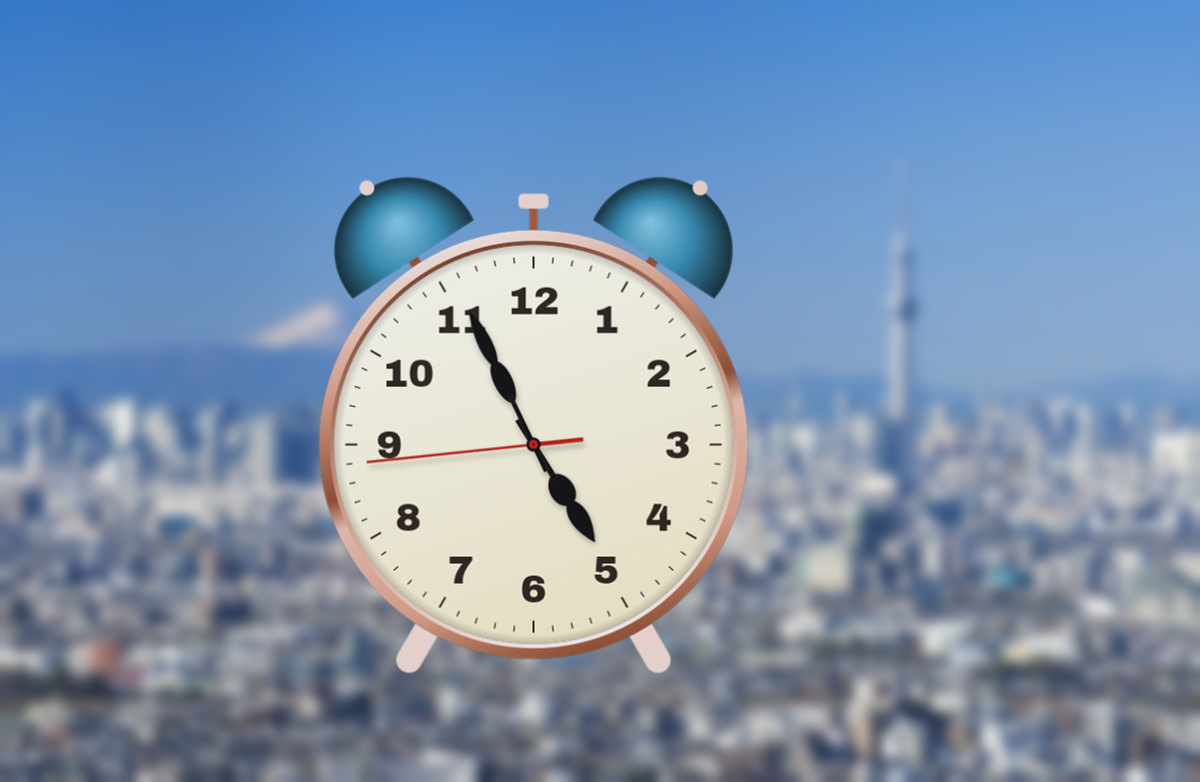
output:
4:55:44
